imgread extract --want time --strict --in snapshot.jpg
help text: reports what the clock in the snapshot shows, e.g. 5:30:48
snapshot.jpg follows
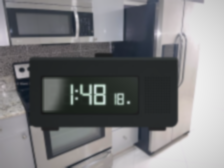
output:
1:48:18
